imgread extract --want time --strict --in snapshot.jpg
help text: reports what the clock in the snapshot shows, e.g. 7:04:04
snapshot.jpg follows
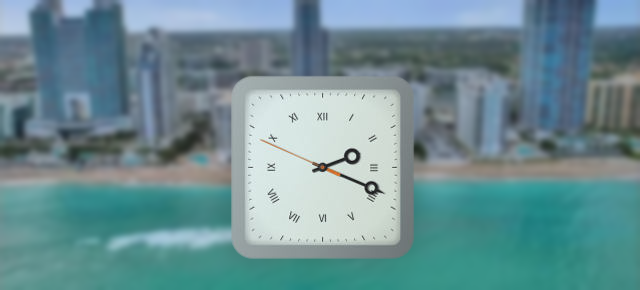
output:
2:18:49
